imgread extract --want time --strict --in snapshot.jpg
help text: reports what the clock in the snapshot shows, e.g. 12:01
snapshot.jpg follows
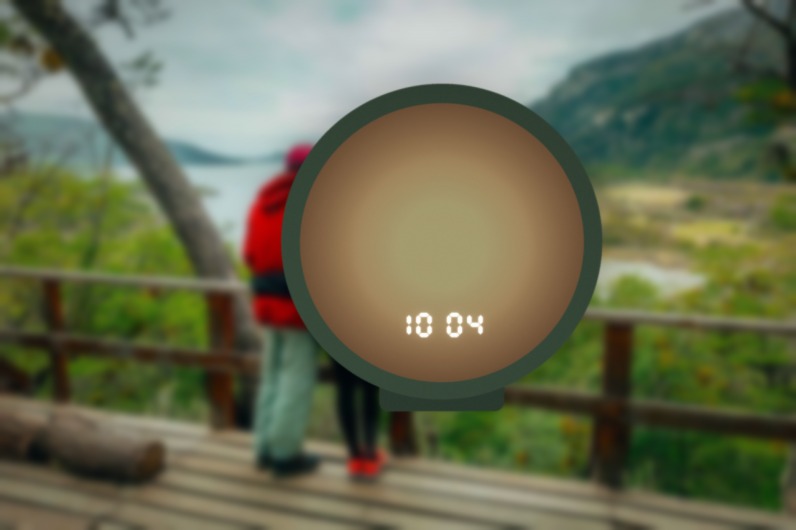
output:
10:04
